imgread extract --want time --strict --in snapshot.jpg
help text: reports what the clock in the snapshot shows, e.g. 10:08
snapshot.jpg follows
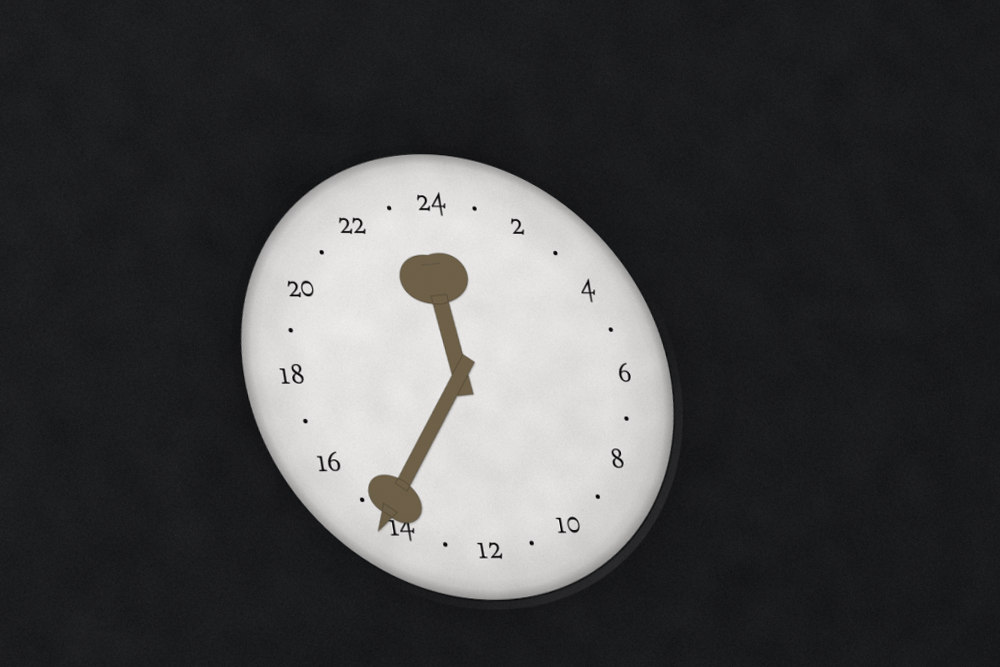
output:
23:36
